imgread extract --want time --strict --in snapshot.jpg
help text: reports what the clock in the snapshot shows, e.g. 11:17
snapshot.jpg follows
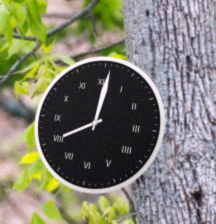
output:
8:01
